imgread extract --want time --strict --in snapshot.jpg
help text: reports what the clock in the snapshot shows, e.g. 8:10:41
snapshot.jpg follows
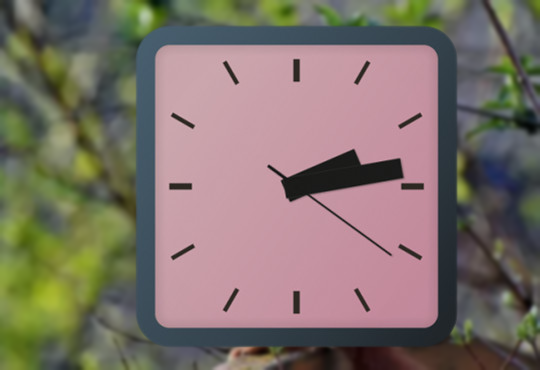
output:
2:13:21
